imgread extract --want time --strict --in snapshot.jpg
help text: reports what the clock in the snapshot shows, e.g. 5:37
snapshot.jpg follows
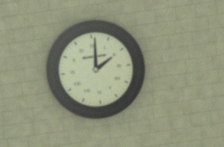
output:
2:01
